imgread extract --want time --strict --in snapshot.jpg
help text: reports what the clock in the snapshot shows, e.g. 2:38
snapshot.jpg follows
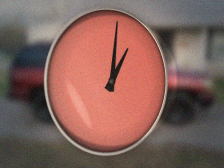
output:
1:01
